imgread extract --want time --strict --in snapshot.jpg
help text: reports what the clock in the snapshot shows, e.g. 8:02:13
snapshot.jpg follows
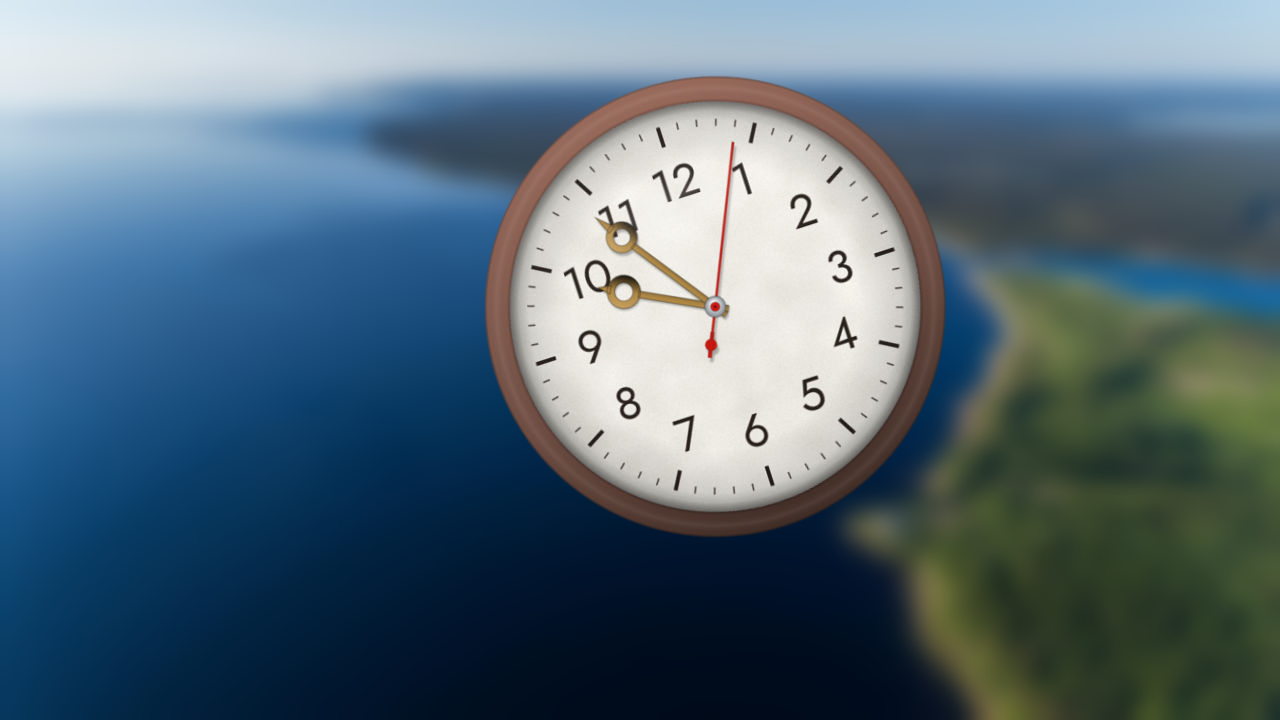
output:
9:54:04
